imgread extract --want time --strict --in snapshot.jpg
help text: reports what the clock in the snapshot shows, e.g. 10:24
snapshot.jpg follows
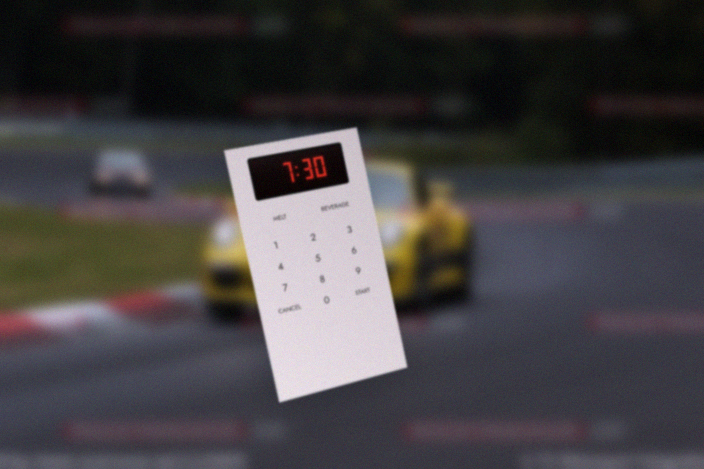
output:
7:30
